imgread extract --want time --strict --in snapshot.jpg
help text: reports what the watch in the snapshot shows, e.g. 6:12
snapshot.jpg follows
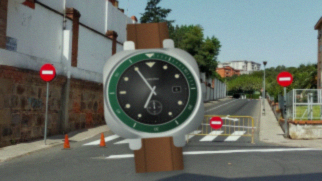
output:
6:55
